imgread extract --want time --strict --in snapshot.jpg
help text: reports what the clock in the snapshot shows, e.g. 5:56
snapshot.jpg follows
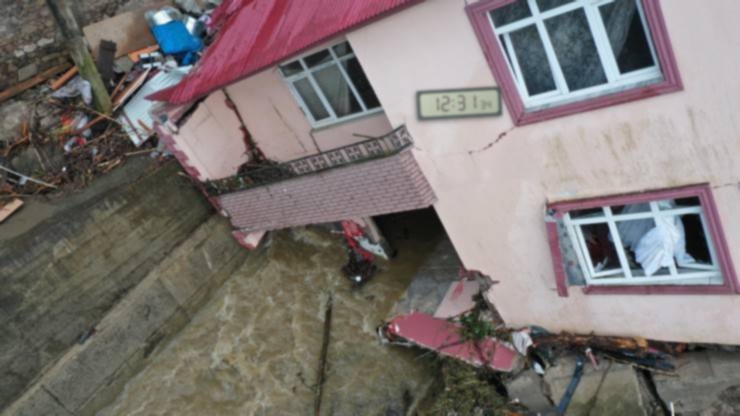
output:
12:31
